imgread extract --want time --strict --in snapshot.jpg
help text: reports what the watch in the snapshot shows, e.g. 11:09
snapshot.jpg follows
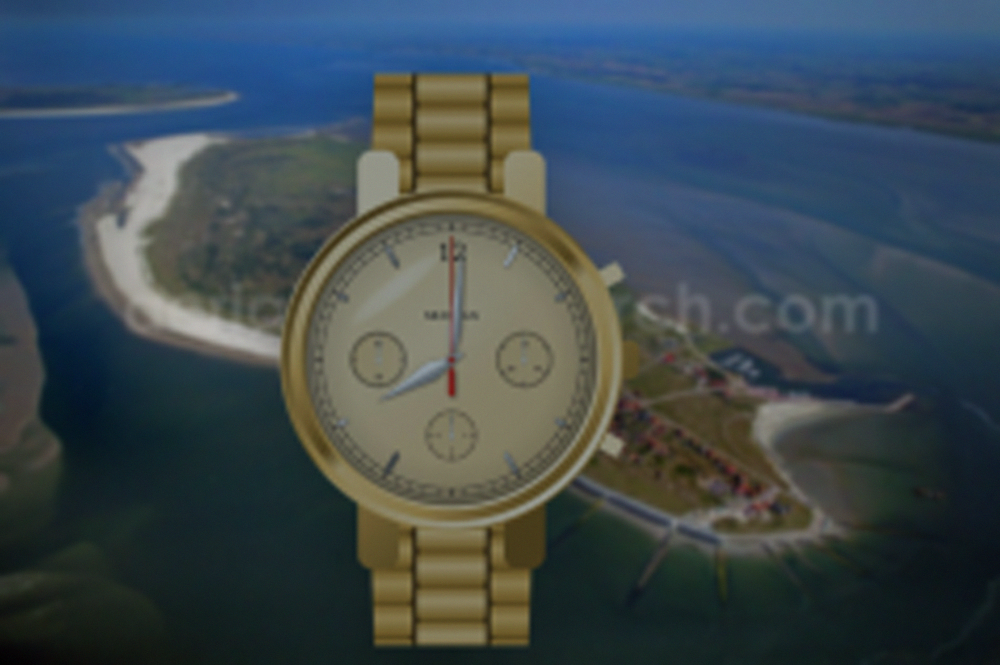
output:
8:01
